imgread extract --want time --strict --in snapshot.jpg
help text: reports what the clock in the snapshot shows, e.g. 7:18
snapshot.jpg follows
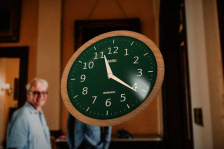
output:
11:21
